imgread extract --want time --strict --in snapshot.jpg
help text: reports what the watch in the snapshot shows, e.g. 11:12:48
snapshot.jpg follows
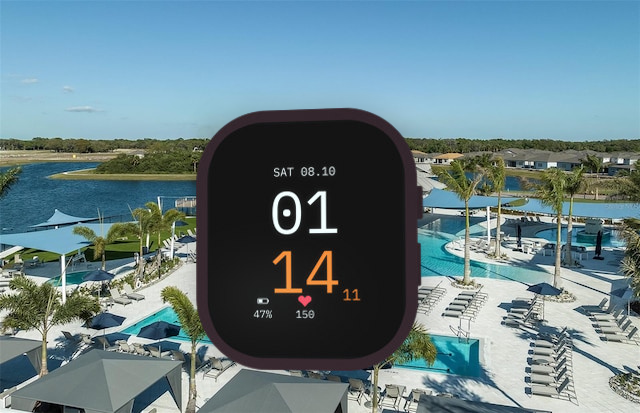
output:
1:14:11
